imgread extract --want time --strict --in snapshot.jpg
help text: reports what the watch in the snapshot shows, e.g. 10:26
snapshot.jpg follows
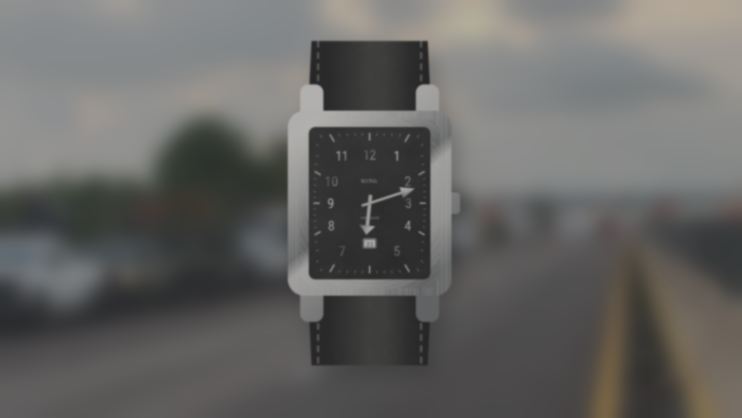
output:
6:12
